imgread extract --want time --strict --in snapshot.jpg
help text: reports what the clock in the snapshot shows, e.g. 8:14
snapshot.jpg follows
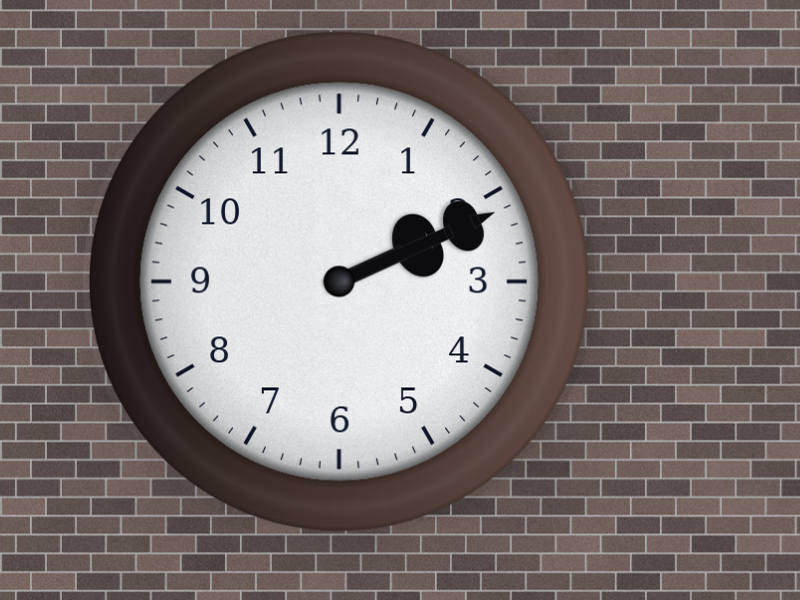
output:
2:11
